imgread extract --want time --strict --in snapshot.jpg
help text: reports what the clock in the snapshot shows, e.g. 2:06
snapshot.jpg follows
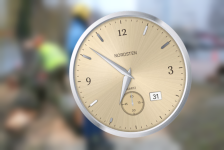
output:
6:52
